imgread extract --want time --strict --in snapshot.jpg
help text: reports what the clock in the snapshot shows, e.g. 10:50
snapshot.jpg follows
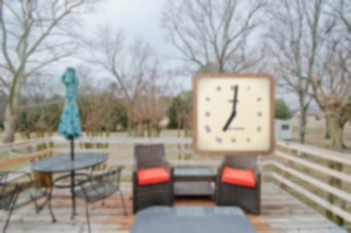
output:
7:01
